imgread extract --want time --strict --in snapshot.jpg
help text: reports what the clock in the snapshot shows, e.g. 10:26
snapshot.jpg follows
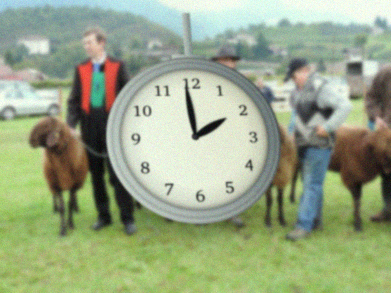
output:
1:59
